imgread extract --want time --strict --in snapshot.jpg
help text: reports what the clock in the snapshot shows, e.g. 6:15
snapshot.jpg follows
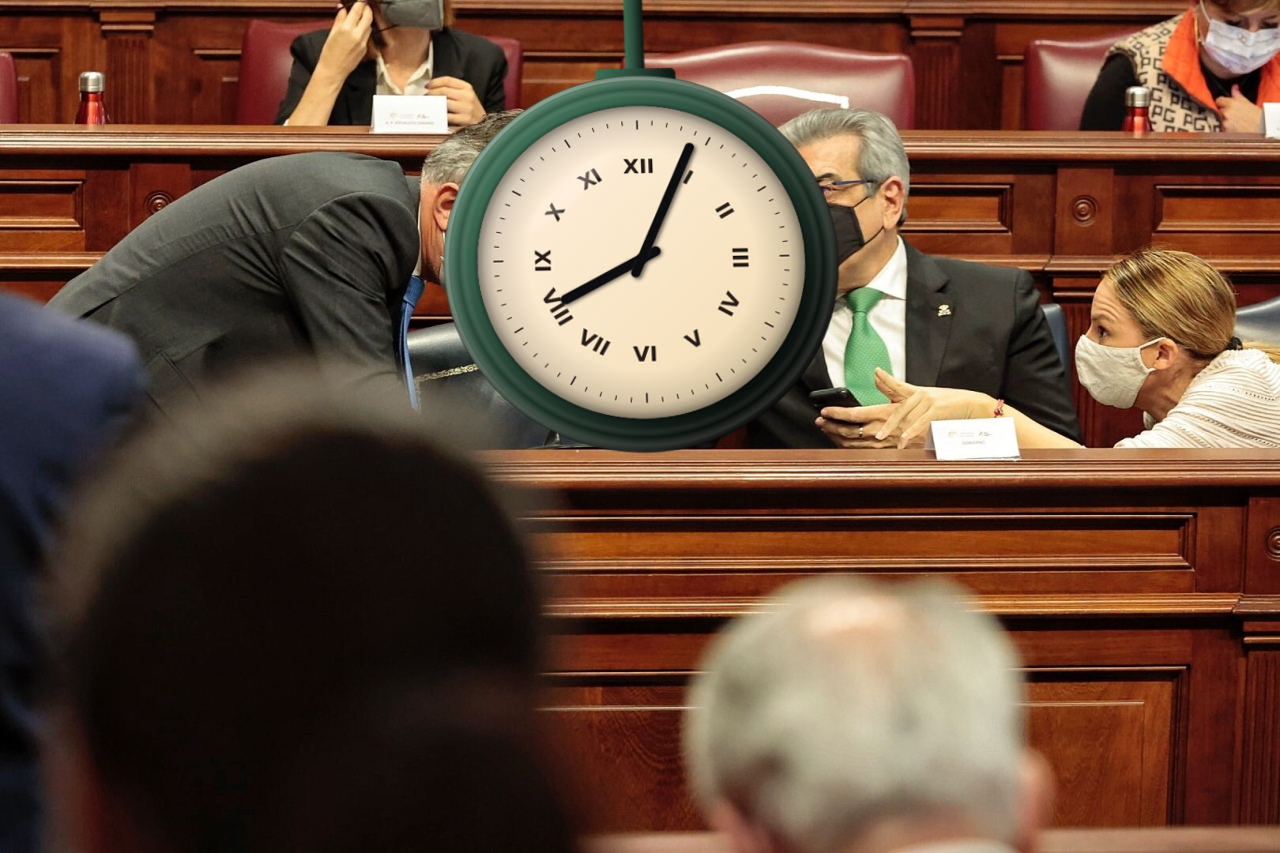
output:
8:04
